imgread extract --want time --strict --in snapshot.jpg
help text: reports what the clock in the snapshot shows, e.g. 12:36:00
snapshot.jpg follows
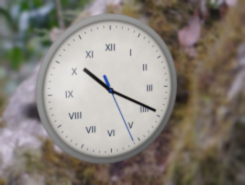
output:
10:19:26
